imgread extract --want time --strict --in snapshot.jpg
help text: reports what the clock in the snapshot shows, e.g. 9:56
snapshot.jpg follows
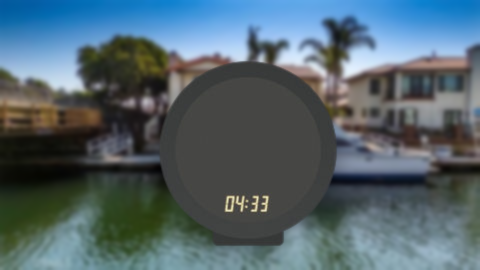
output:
4:33
